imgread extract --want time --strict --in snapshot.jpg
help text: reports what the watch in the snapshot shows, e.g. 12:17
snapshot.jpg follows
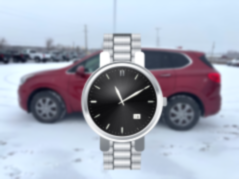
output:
11:10
